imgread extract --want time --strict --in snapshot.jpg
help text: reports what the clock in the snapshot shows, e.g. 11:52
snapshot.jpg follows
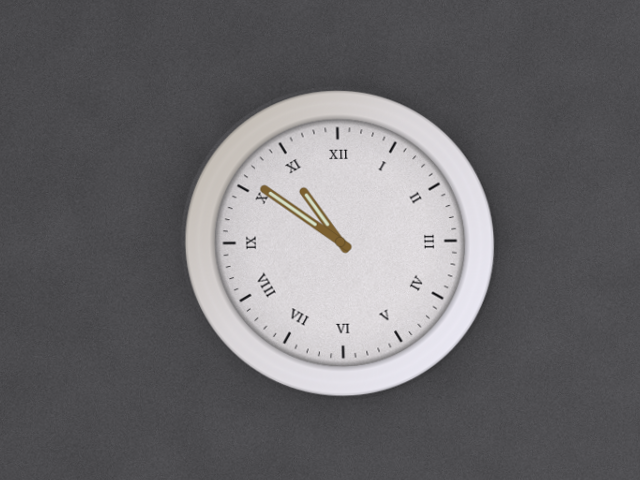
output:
10:51
